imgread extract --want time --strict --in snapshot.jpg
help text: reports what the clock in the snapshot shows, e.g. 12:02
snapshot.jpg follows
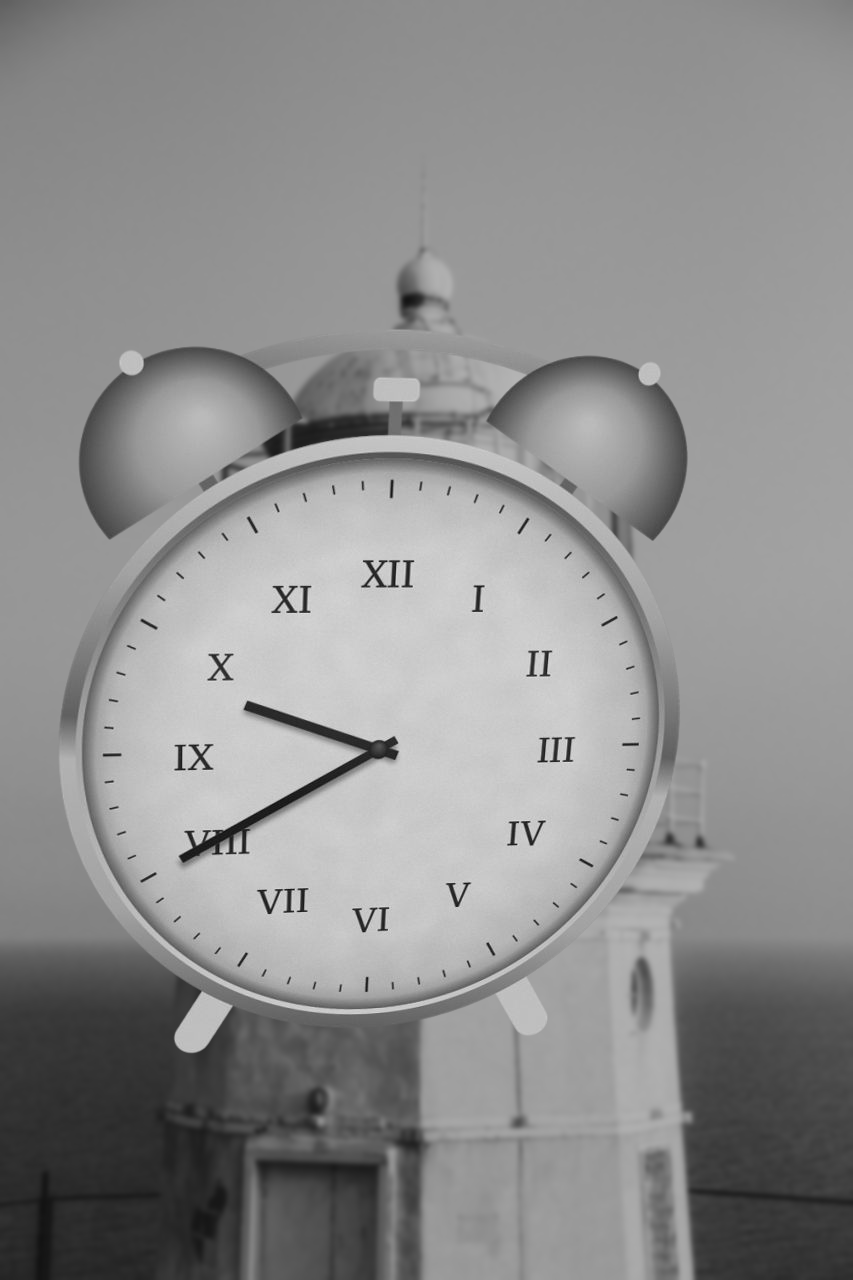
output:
9:40
